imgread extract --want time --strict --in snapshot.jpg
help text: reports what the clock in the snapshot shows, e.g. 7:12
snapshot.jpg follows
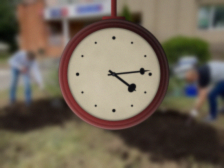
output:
4:14
